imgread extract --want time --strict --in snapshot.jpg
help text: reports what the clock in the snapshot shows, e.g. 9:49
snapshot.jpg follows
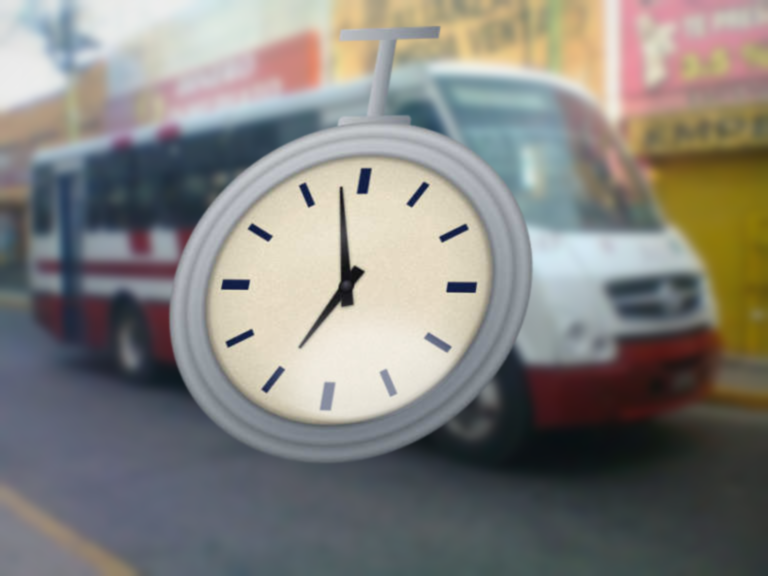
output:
6:58
